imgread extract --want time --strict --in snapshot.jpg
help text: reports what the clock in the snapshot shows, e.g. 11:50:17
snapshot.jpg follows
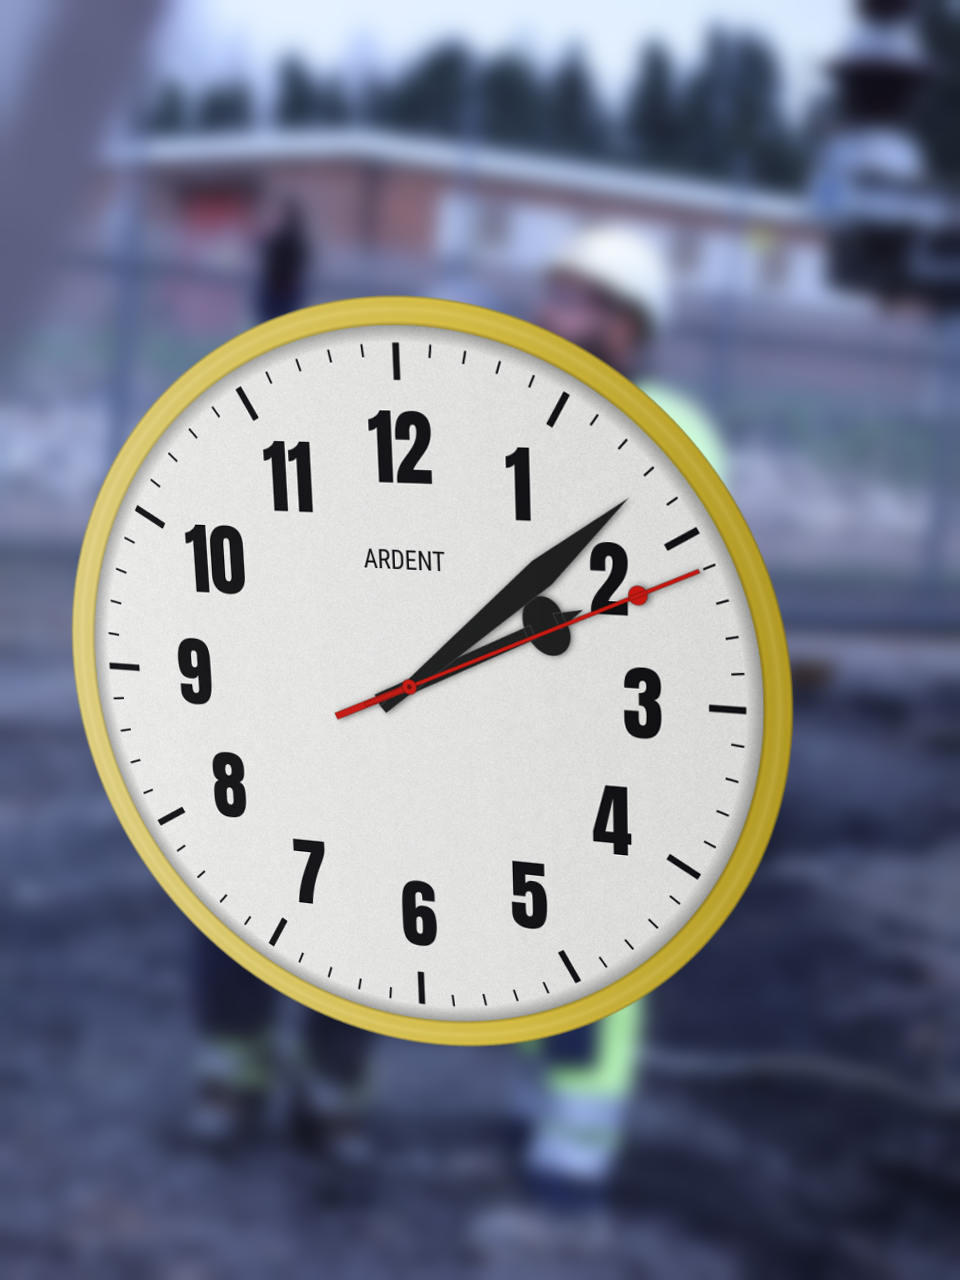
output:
2:08:11
